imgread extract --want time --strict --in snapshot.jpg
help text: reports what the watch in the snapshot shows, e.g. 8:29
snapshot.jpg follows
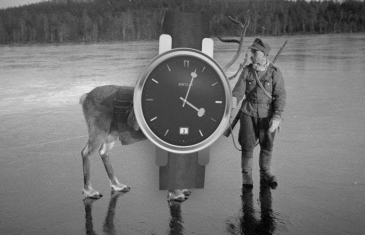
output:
4:03
